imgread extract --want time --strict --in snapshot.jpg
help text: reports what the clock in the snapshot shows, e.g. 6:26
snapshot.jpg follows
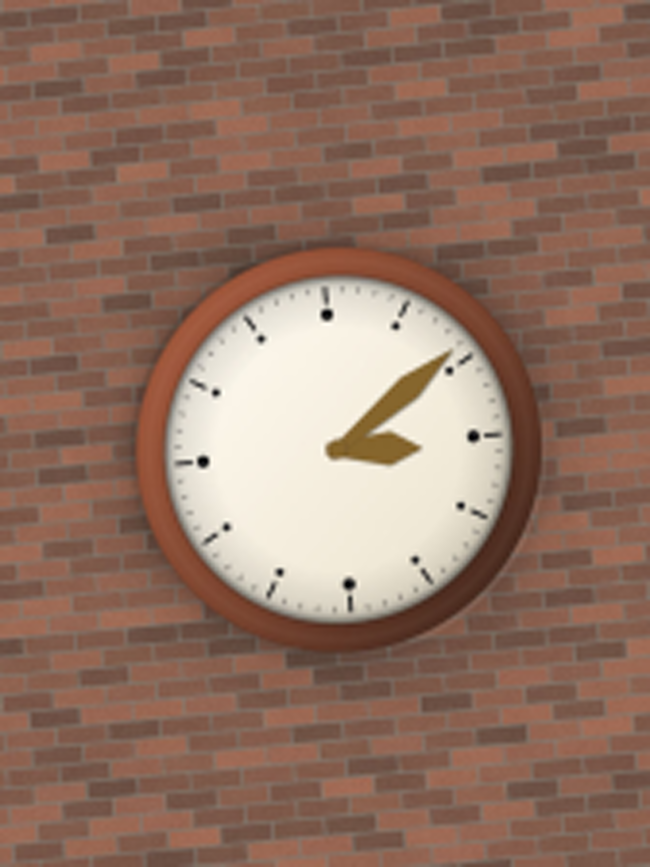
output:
3:09
